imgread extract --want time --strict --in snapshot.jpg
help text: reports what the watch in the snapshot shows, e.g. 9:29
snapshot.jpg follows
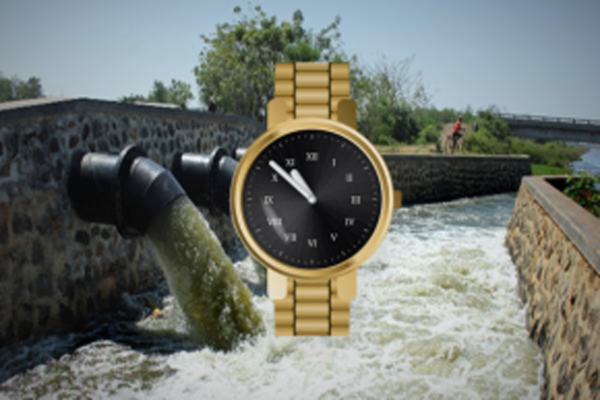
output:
10:52
